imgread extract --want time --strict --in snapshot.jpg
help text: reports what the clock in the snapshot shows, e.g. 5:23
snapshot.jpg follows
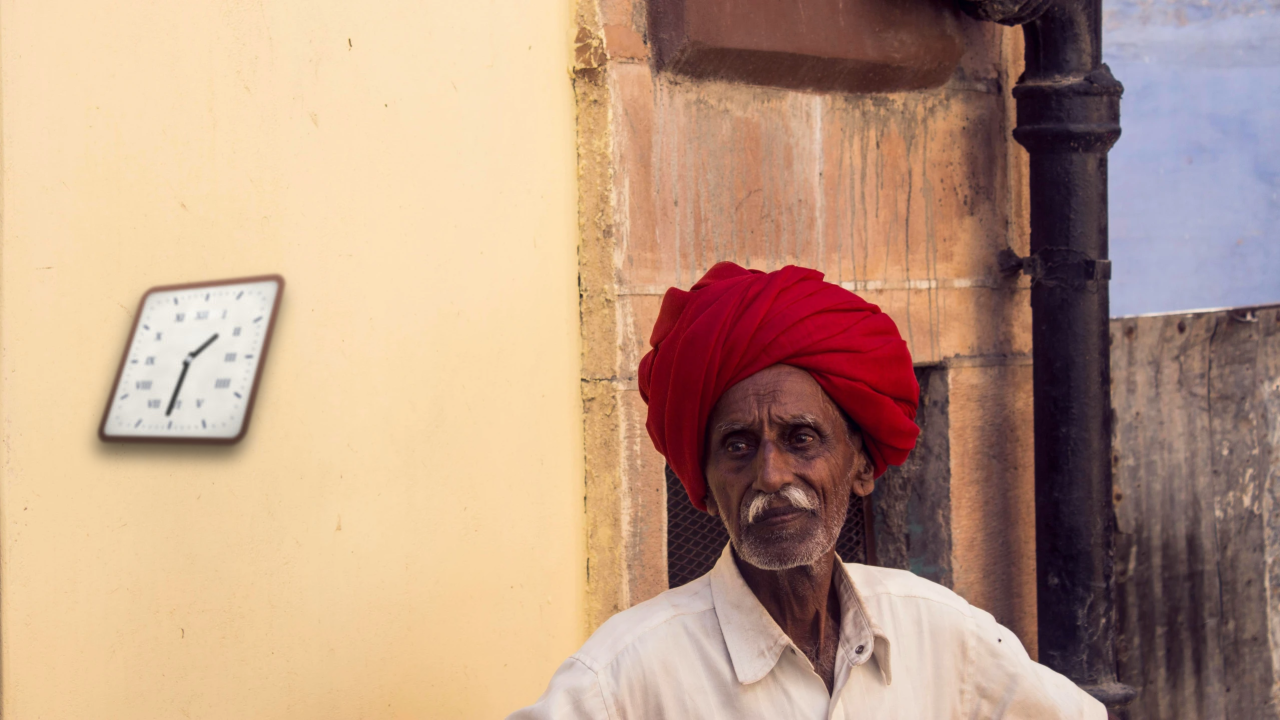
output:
1:31
